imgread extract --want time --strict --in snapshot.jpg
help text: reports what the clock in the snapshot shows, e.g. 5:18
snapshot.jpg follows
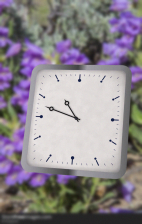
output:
10:48
